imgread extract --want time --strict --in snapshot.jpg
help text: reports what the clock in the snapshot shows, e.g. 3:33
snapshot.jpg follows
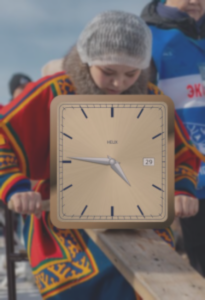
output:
4:46
